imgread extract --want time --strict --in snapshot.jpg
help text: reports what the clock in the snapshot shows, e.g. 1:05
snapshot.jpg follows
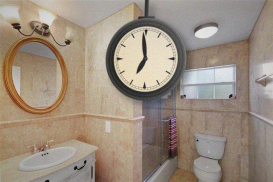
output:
6:59
